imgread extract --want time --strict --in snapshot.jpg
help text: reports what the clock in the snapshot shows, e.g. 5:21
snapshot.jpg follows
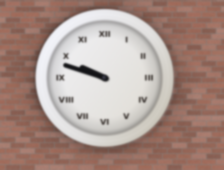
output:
9:48
